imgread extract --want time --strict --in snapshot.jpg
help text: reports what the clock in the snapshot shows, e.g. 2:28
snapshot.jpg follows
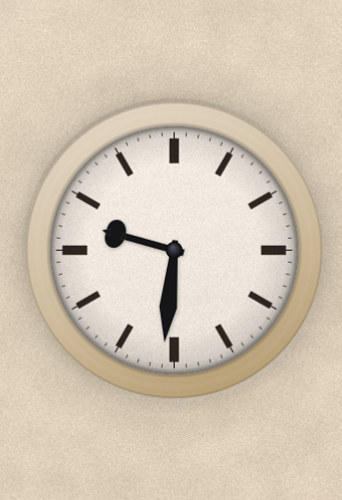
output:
9:31
